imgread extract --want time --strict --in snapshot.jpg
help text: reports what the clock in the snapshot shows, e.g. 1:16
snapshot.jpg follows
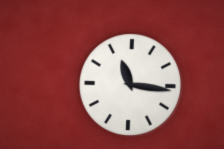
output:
11:16
